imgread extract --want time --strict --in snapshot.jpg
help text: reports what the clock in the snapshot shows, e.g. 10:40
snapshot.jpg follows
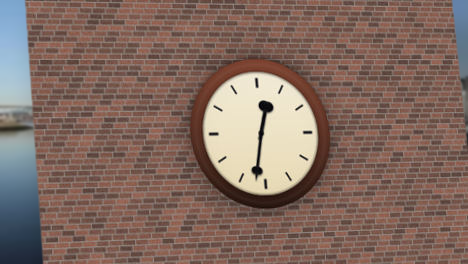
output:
12:32
